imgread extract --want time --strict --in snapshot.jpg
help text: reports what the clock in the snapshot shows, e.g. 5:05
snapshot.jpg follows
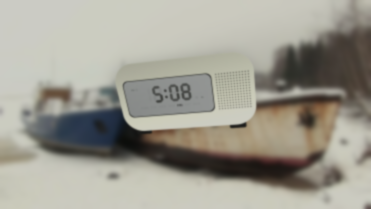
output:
5:08
